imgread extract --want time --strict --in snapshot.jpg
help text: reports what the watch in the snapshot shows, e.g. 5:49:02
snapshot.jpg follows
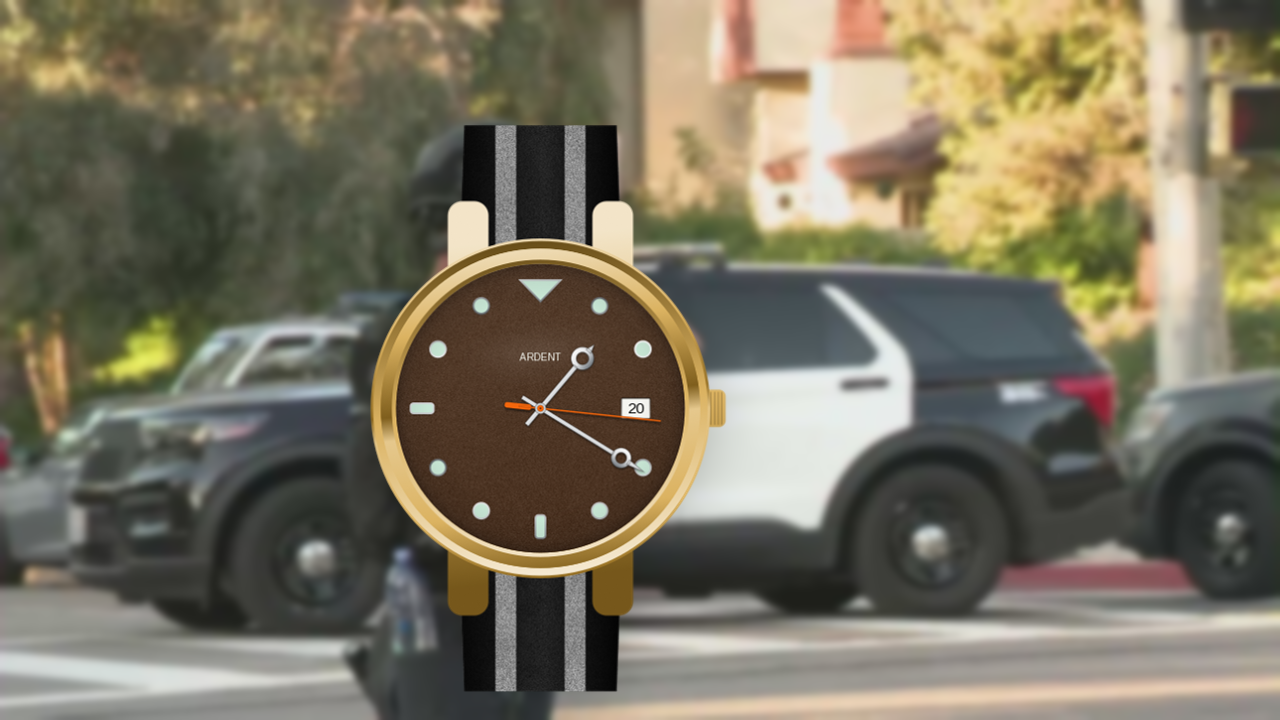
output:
1:20:16
